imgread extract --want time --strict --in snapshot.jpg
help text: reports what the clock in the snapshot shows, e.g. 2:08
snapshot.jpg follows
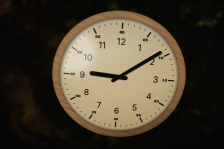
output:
9:09
